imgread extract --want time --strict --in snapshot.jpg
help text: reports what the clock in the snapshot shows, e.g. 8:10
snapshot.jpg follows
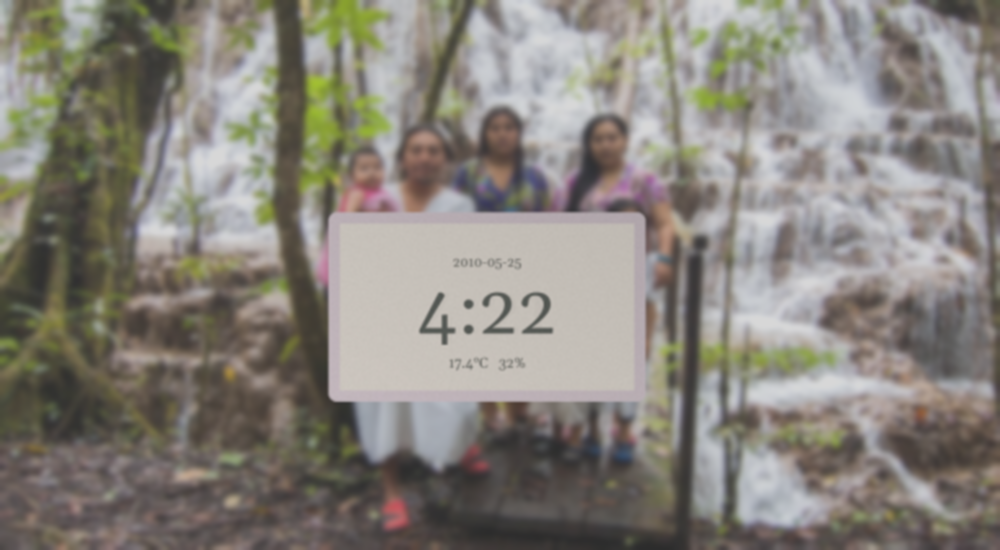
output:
4:22
